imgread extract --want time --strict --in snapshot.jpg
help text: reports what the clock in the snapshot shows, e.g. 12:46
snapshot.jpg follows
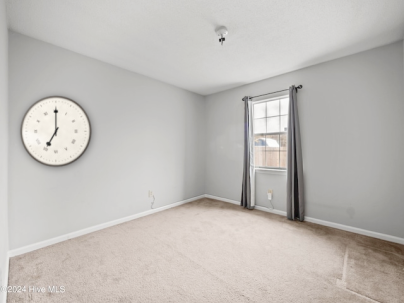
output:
7:00
